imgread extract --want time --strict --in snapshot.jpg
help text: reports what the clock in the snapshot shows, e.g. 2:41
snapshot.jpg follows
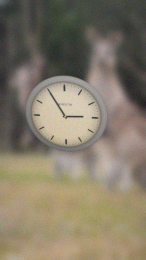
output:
2:55
